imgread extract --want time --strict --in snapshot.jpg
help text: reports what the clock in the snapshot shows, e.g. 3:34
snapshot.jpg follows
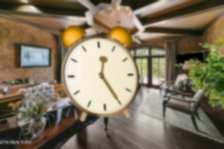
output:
12:25
